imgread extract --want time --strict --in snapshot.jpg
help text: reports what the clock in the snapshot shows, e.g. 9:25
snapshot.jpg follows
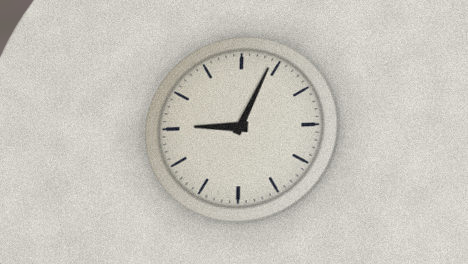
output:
9:04
